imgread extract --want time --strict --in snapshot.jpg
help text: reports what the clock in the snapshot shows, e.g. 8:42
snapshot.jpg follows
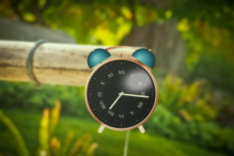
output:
7:16
